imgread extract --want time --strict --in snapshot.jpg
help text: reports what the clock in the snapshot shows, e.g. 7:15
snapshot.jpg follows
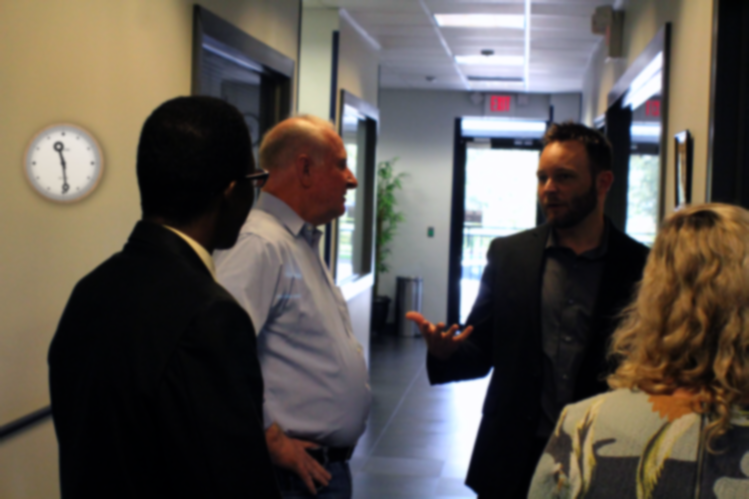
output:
11:29
